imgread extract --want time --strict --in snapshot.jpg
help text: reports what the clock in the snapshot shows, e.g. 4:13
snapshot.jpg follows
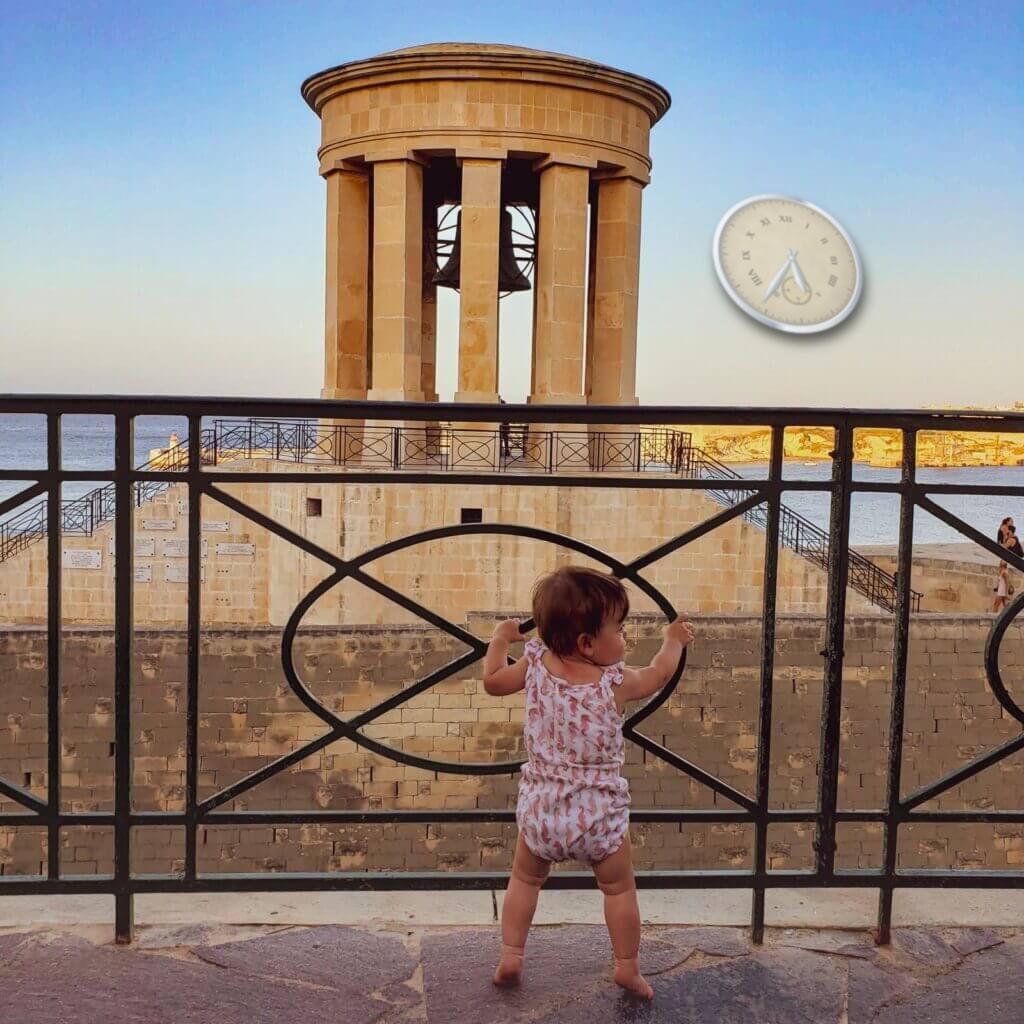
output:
5:36
